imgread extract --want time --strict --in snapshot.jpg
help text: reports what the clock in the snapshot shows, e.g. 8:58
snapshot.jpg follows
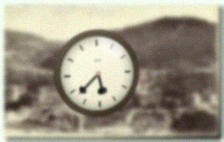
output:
5:38
